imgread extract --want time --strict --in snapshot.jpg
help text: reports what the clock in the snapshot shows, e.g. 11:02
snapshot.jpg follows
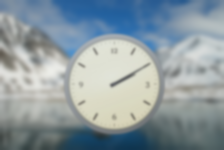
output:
2:10
